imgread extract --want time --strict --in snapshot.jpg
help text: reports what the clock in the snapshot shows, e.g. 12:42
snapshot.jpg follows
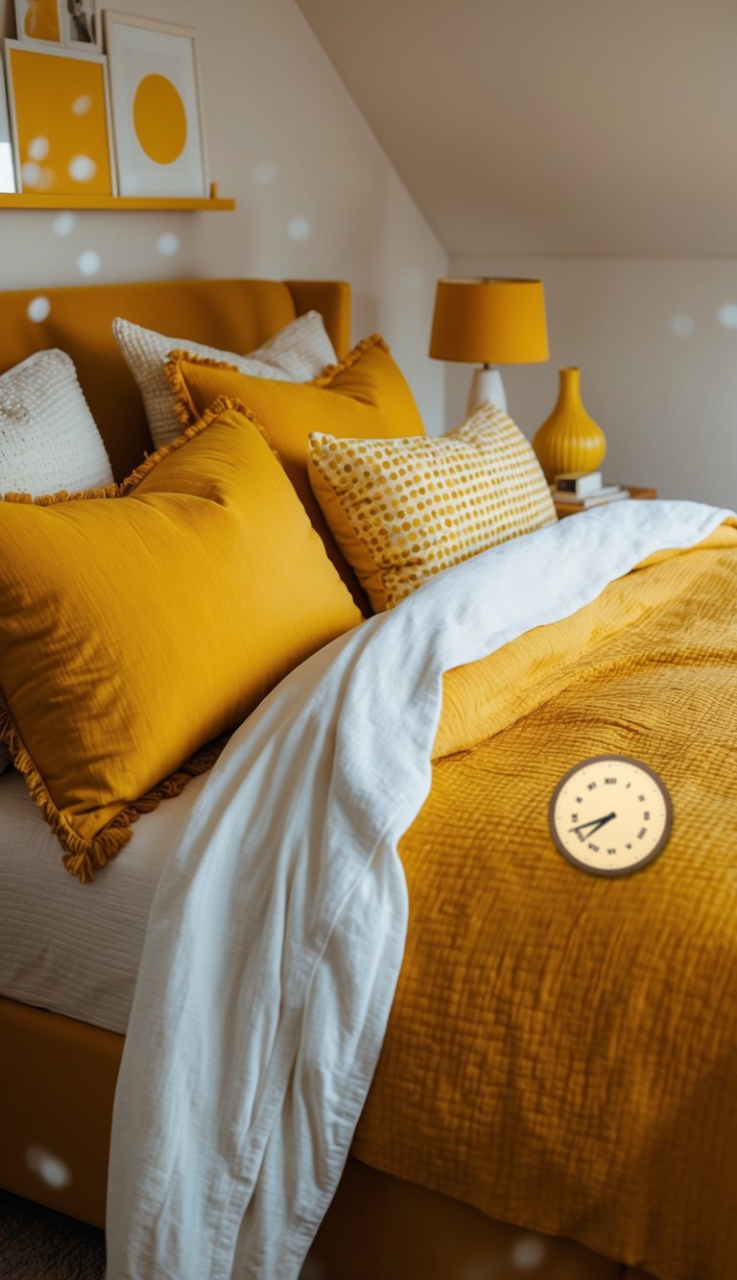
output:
7:42
